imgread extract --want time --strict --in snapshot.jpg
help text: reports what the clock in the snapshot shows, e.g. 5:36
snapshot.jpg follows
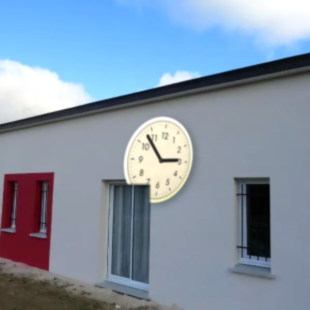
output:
2:53
